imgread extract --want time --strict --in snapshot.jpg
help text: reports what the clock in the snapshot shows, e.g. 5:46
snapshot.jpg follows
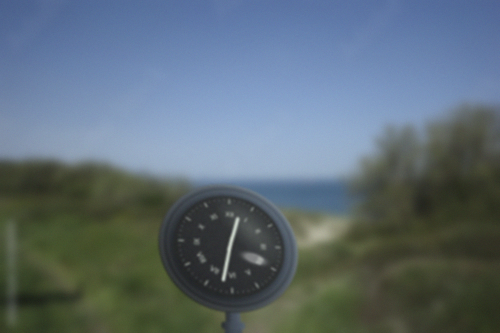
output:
12:32
